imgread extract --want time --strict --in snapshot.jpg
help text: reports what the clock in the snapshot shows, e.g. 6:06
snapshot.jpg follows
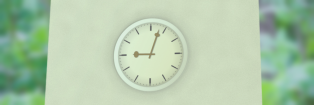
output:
9:03
